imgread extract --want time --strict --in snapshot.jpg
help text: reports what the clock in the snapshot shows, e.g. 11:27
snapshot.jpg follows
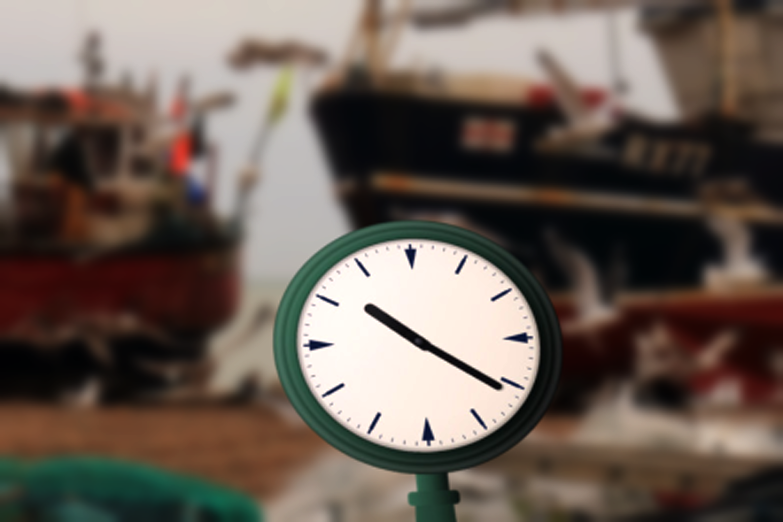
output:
10:21
